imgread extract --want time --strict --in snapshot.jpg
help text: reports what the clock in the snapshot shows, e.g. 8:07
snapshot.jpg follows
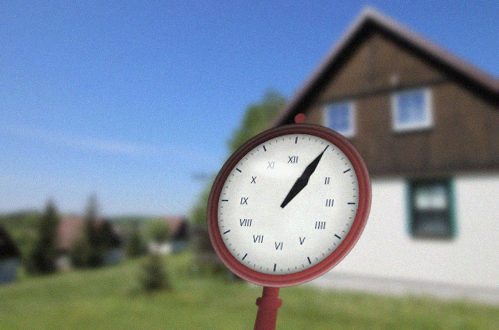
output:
1:05
